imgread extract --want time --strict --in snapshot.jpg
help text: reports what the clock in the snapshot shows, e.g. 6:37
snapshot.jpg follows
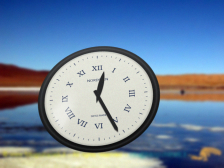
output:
12:26
